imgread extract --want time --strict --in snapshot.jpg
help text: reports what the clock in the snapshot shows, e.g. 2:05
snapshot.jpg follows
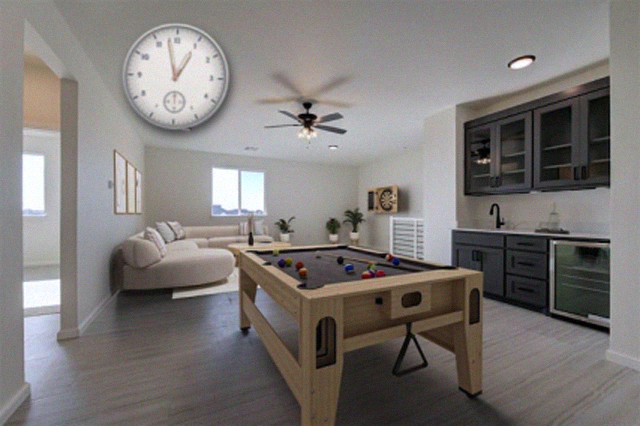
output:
12:58
